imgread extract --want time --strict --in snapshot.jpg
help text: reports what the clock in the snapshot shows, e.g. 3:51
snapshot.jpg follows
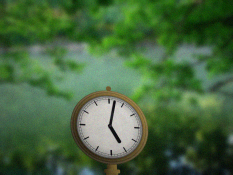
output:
5:02
